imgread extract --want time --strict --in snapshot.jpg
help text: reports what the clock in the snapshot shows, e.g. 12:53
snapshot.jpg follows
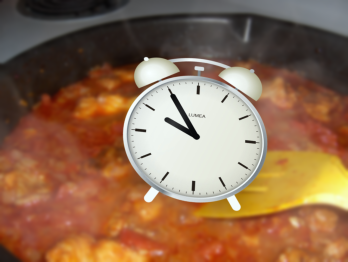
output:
9:55
